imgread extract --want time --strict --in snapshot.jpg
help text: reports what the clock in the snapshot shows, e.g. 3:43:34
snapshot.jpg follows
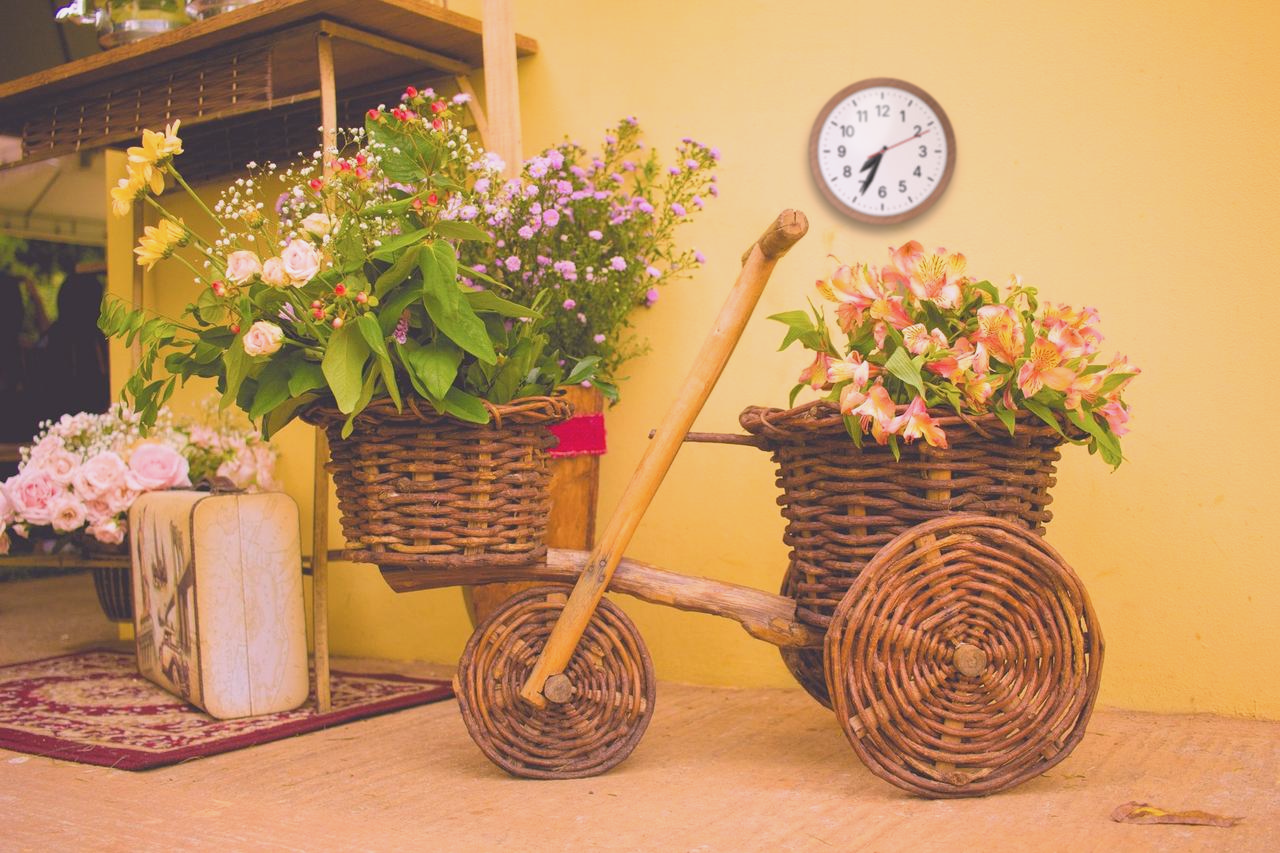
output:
7:34:11
